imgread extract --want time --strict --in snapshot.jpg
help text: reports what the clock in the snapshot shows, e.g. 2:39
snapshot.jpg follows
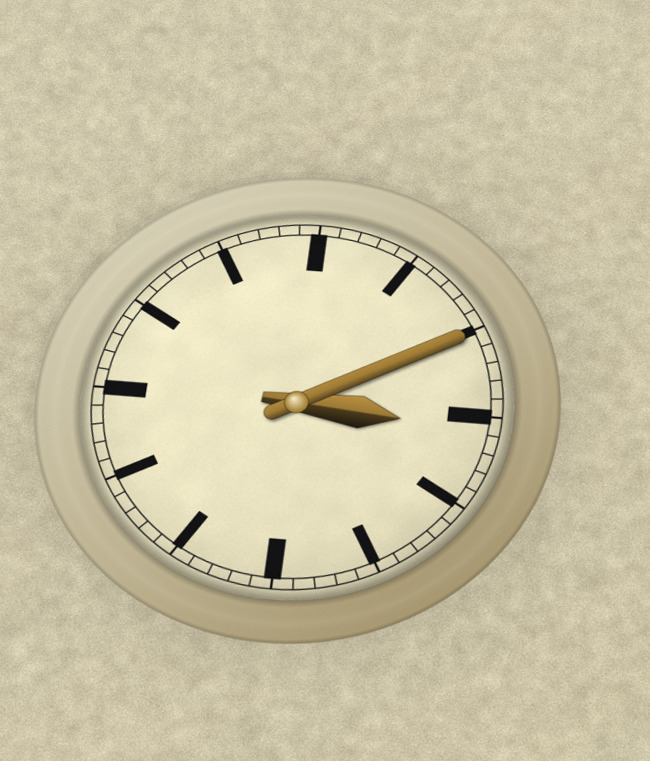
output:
3:10
